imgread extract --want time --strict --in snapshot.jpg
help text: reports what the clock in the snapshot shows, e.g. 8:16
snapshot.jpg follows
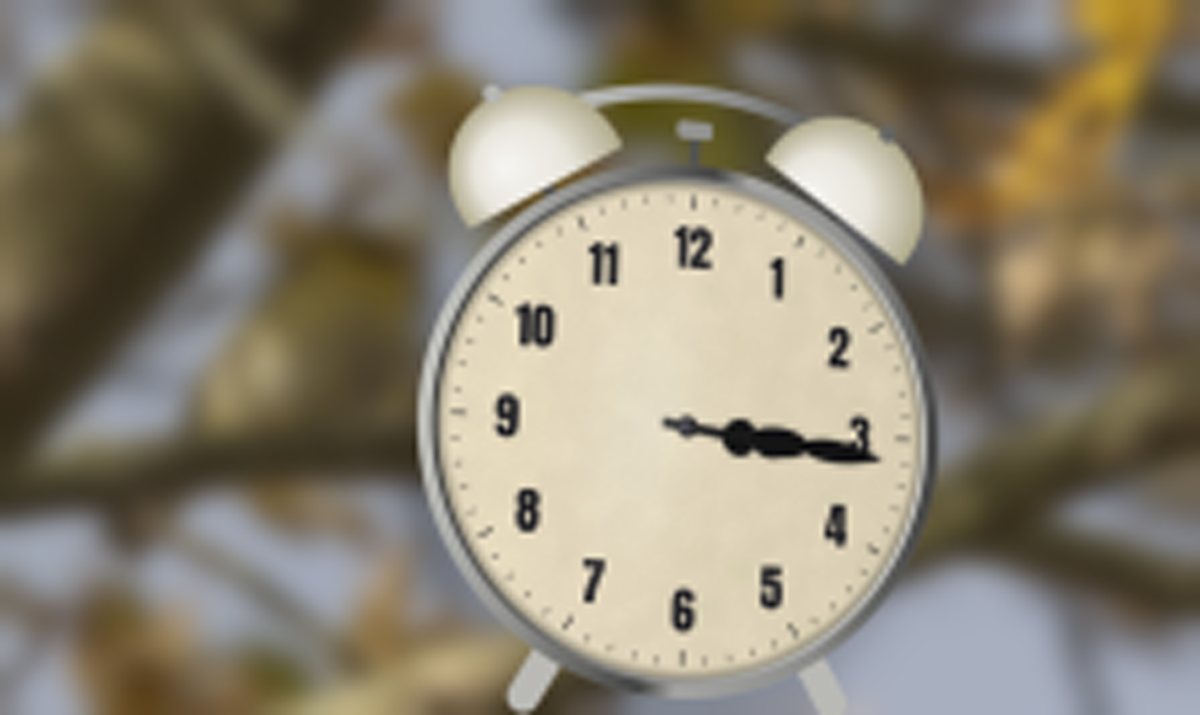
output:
3:16
